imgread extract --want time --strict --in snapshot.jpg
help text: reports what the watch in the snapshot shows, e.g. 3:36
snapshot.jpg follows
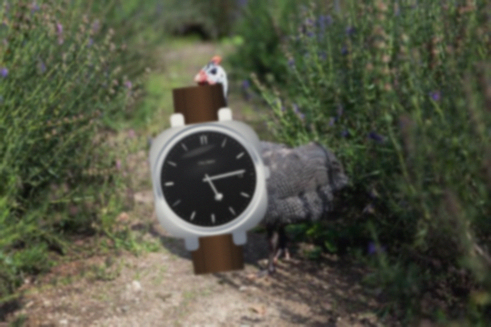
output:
5:14
